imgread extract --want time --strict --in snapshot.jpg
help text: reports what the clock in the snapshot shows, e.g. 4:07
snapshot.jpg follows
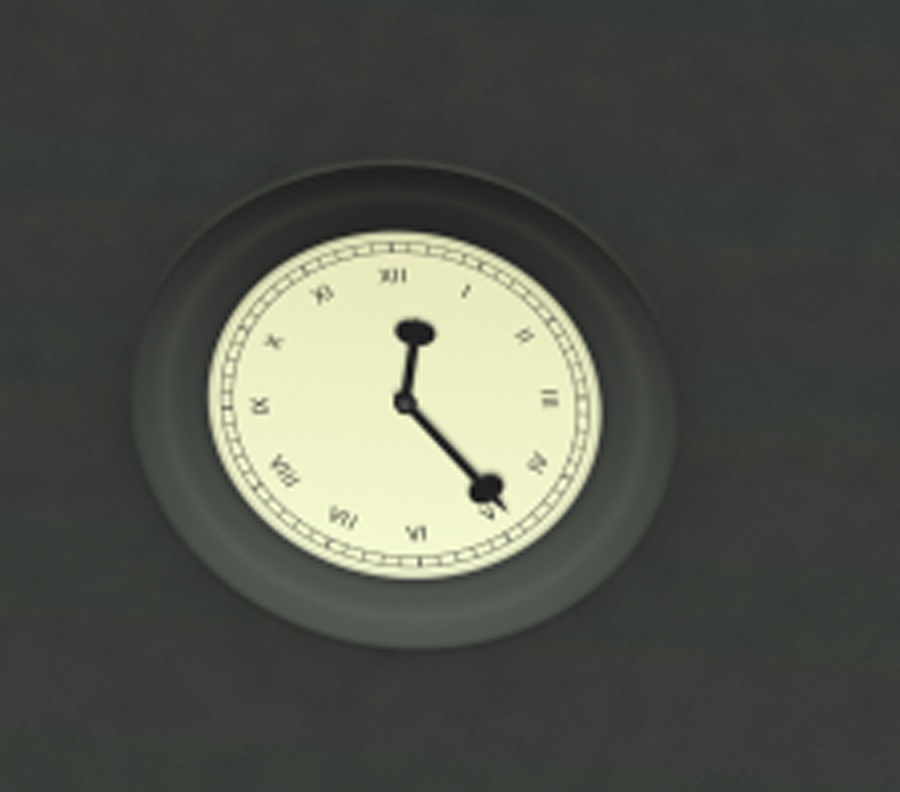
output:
12:24
